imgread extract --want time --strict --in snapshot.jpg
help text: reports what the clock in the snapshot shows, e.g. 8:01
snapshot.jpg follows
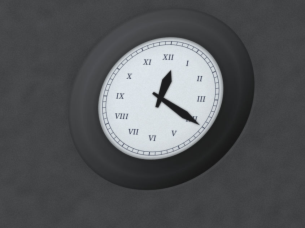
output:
12:20
